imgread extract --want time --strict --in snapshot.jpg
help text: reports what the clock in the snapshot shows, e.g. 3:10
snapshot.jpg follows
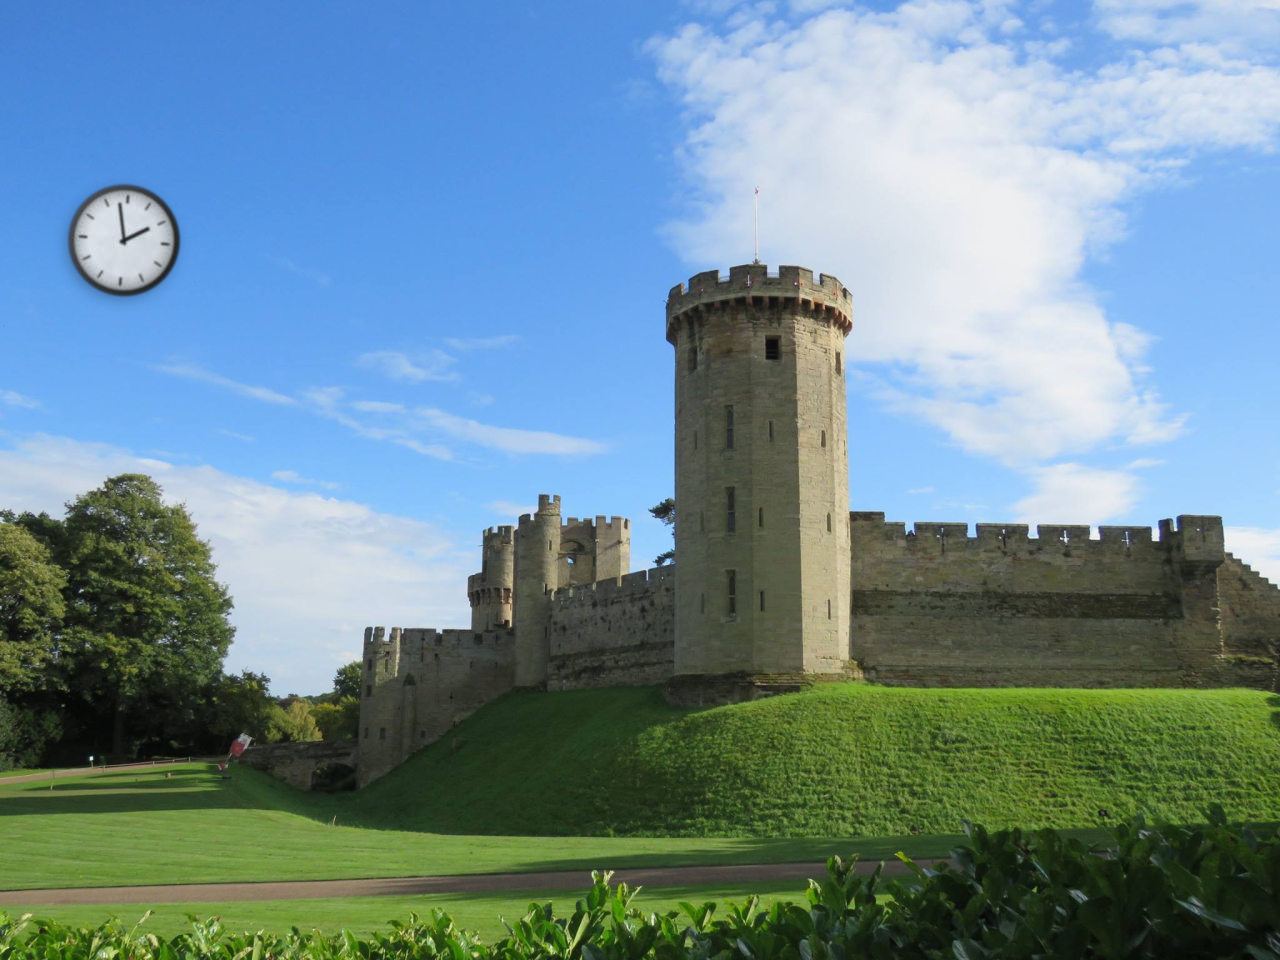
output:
1:58
